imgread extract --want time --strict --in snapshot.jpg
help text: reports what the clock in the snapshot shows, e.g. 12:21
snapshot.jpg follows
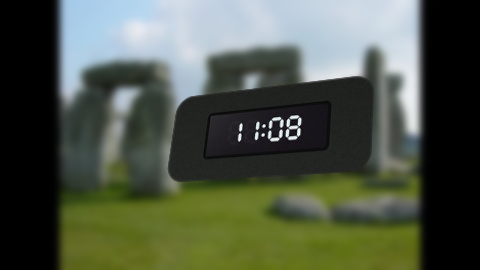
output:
11:08
